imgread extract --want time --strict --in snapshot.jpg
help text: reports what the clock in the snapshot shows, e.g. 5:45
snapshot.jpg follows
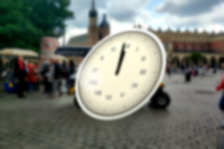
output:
11:59
